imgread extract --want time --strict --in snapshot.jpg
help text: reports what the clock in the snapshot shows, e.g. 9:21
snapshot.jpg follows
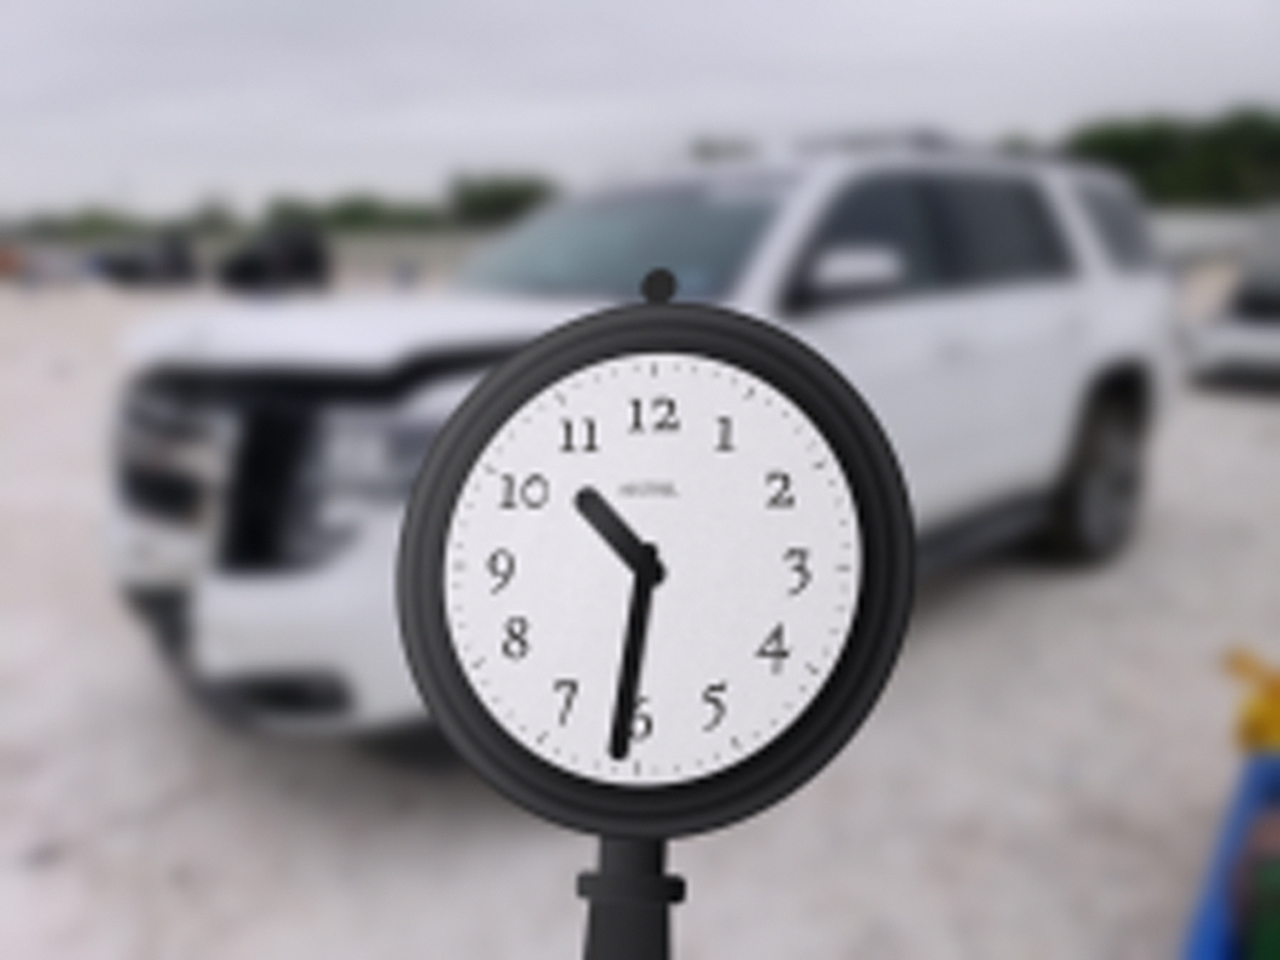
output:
10:31
